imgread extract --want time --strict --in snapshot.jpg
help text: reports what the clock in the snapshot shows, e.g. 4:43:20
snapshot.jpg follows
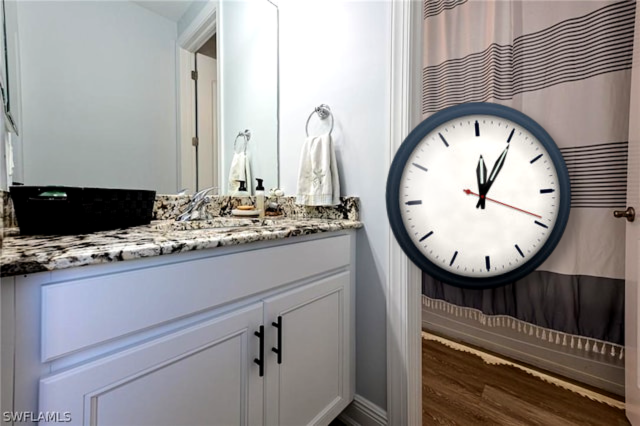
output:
12:05:19
